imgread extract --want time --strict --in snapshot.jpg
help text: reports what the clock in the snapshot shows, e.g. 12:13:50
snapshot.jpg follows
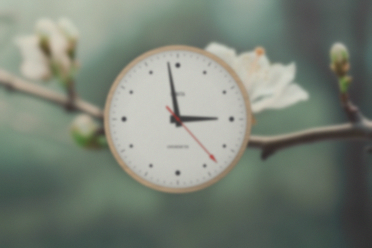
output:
2:58:23
